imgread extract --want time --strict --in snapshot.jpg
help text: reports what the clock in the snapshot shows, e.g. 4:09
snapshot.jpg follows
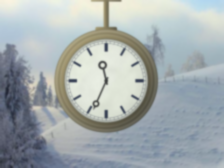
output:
11:34
